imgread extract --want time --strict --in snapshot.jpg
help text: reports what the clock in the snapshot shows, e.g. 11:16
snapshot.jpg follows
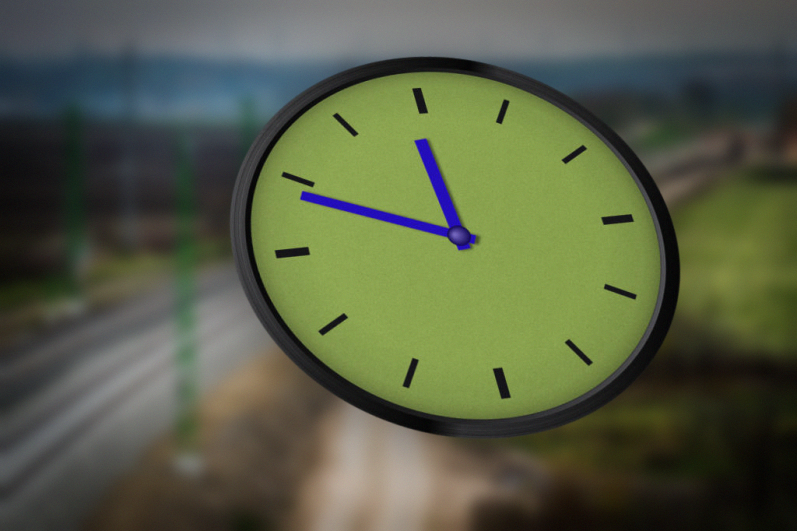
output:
11:49
